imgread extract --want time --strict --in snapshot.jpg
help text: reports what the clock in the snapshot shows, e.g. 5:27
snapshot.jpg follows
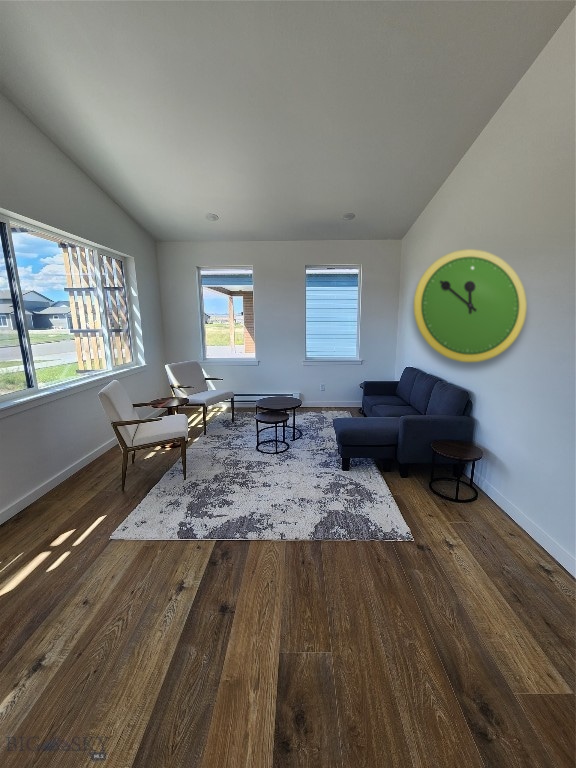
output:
11:51
